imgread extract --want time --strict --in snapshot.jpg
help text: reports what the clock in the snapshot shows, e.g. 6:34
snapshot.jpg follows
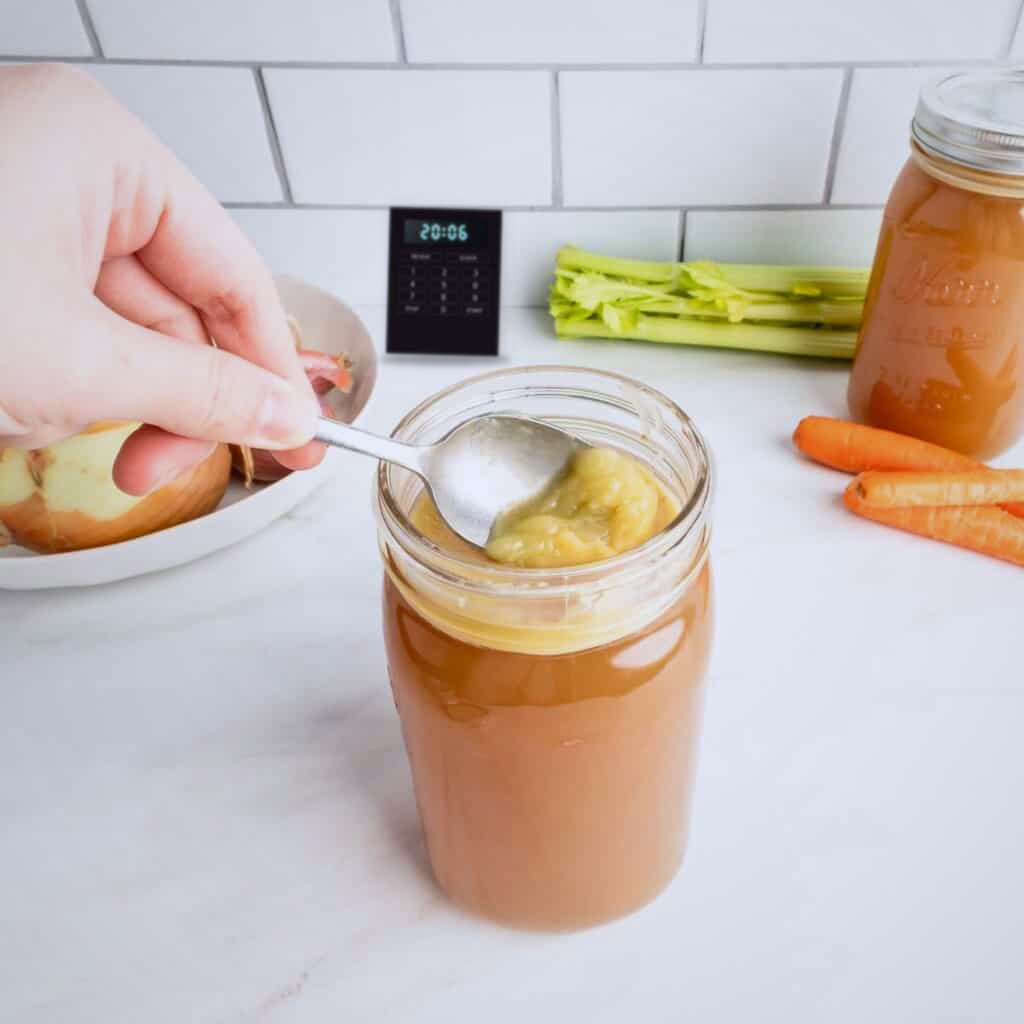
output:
20:06
